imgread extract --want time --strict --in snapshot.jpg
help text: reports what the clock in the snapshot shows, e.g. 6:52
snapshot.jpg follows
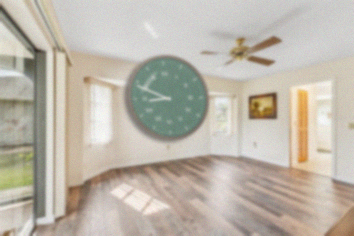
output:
8:49
